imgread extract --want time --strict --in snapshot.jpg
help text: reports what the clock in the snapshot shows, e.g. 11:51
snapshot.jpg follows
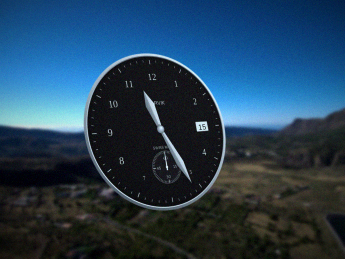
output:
11:26
